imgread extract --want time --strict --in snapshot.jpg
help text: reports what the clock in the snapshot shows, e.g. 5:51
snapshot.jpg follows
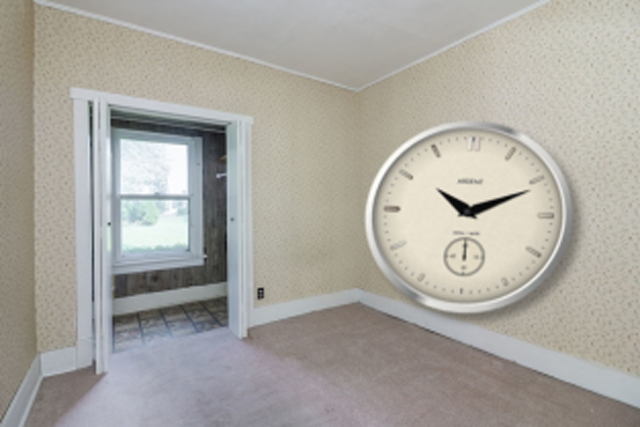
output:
10:11
